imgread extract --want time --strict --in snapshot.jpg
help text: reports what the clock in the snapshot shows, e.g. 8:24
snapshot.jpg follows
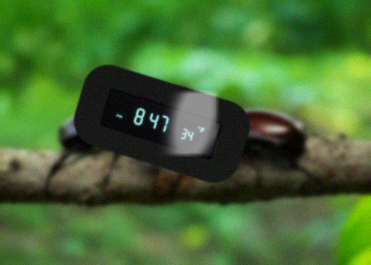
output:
8:47
